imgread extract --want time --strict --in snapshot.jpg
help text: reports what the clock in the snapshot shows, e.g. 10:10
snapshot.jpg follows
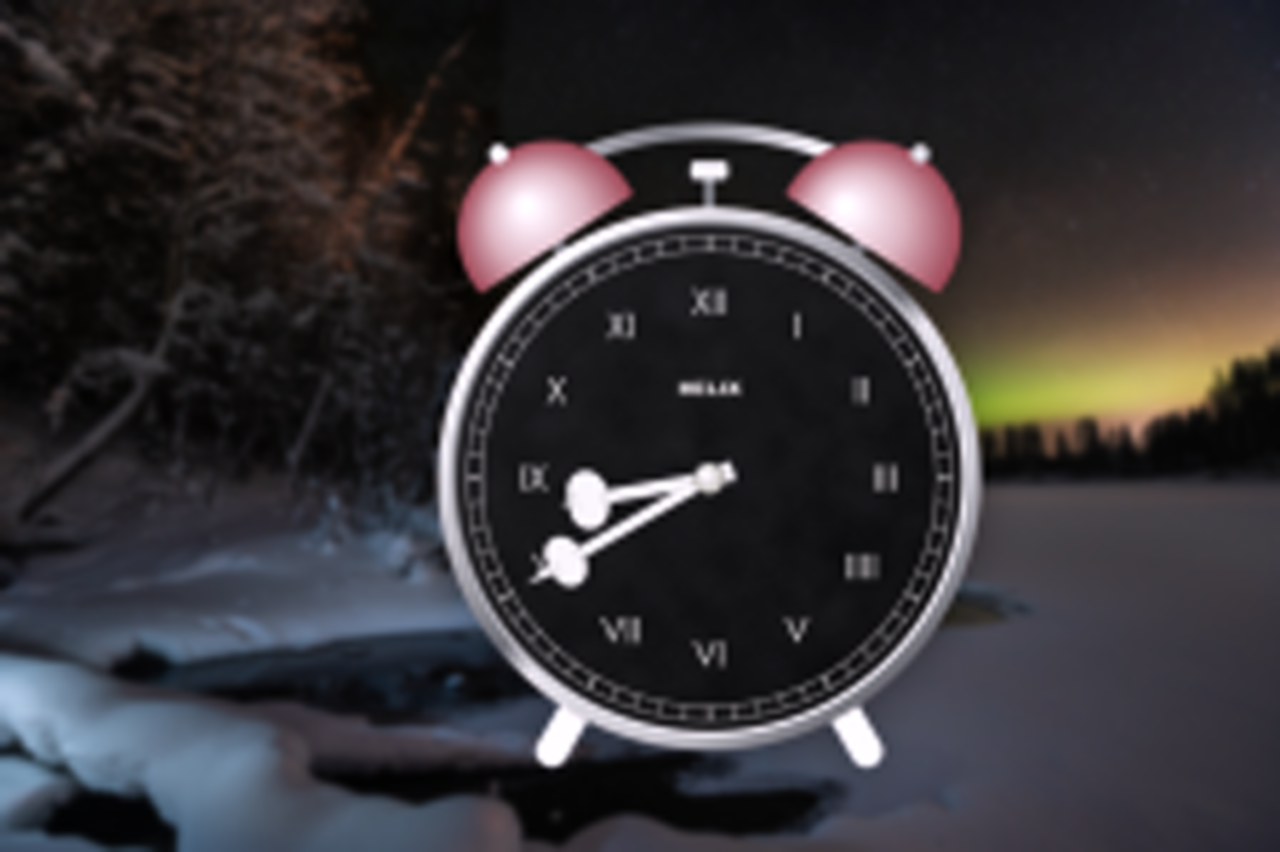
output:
8:40
